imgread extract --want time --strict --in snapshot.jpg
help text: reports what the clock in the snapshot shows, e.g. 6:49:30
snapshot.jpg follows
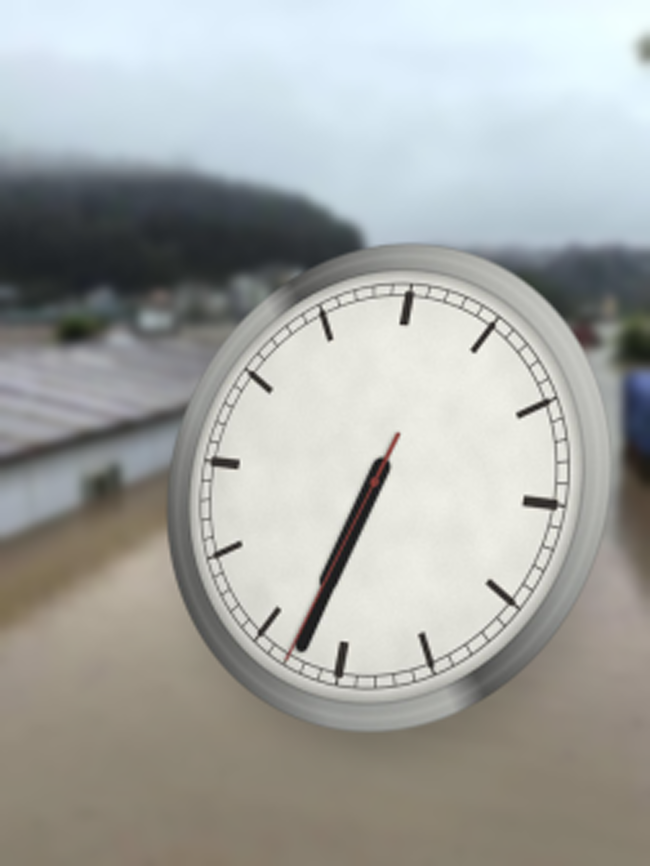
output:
6:32:33
